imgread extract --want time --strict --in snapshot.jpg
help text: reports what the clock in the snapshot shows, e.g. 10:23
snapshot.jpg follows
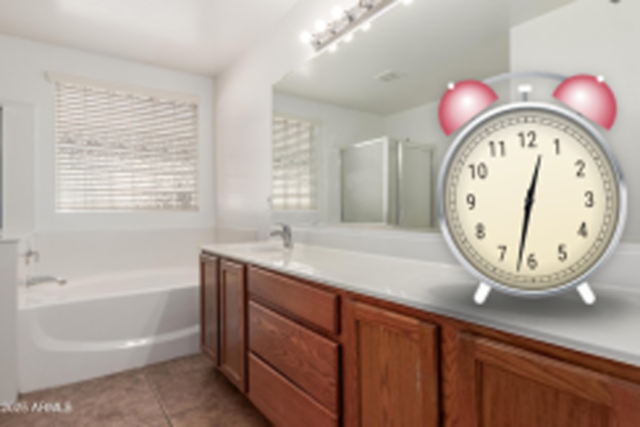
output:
12:32
